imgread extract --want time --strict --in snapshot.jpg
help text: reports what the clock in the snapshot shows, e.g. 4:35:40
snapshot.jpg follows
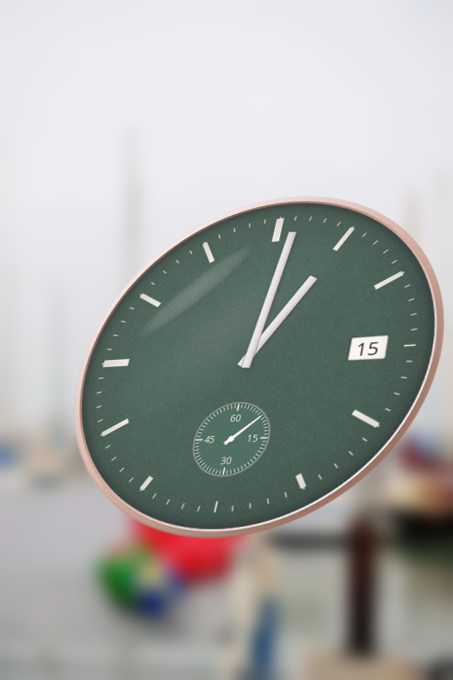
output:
1:01:08
